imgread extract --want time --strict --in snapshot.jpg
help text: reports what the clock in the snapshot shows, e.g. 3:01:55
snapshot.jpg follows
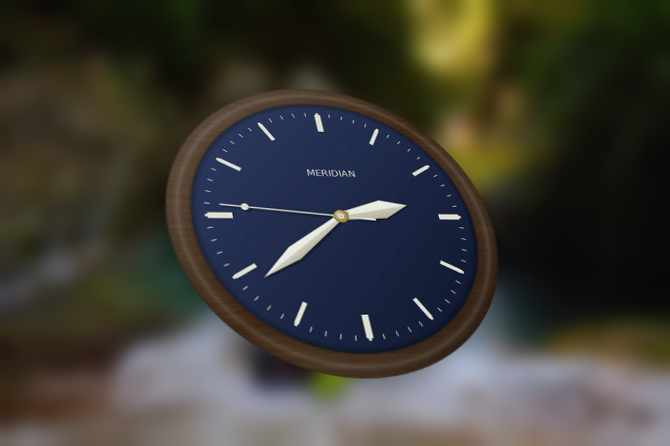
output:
2:38:46
